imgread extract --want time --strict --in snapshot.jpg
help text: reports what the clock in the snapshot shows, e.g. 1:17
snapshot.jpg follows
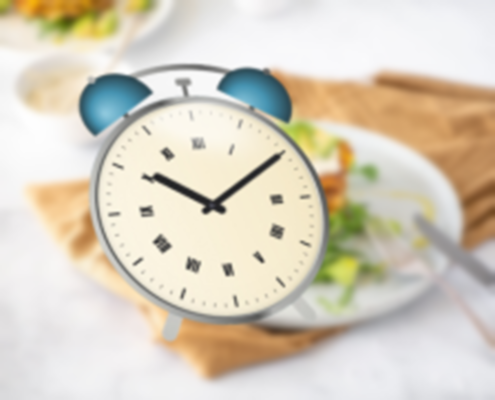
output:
10:10
